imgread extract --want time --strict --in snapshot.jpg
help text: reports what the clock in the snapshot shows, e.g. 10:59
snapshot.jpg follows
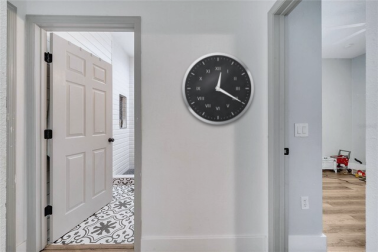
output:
12:20
